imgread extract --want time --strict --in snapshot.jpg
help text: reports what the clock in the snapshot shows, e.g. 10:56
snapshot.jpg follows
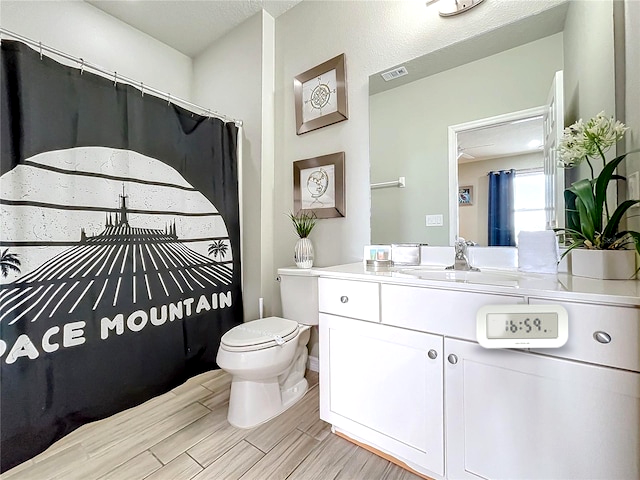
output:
16:59
